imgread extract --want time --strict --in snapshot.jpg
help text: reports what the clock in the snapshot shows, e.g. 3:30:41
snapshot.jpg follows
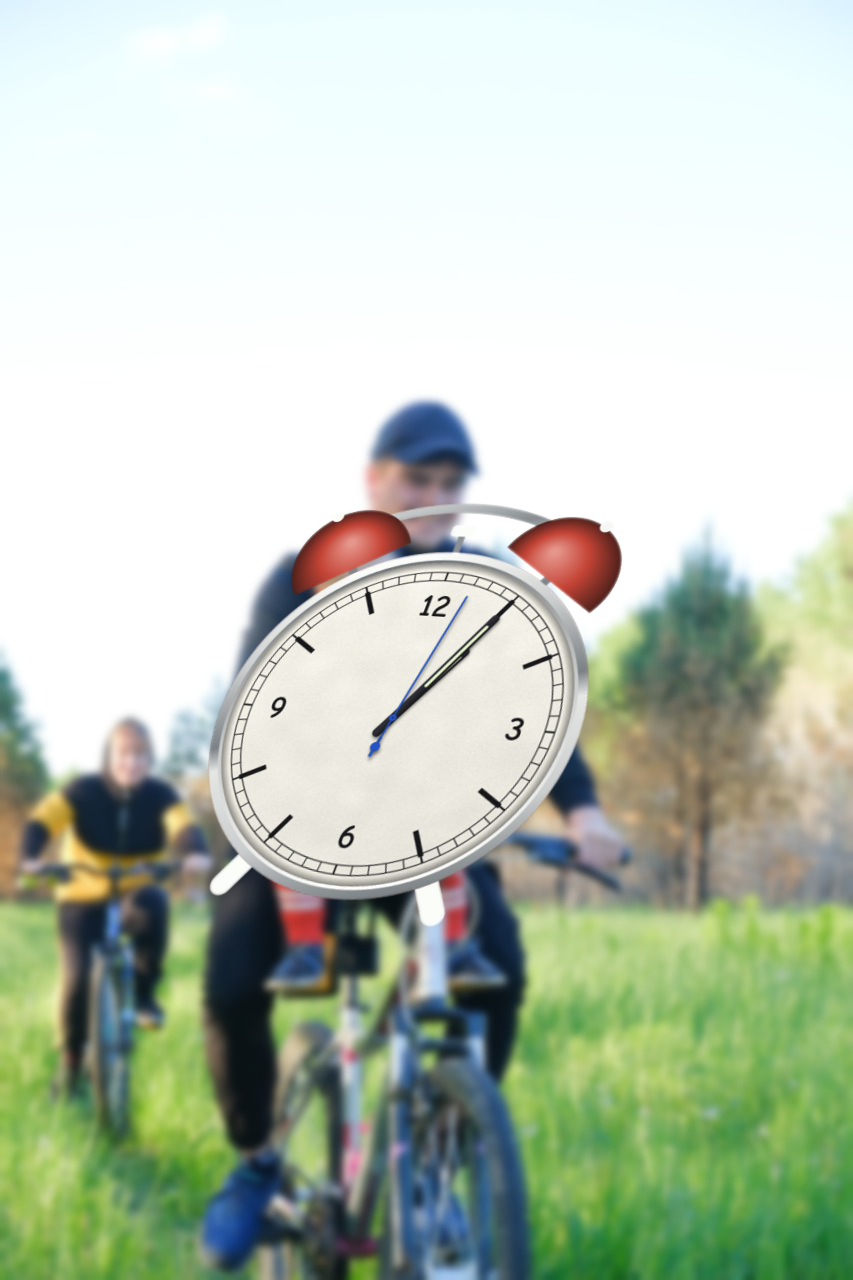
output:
1:05:02
